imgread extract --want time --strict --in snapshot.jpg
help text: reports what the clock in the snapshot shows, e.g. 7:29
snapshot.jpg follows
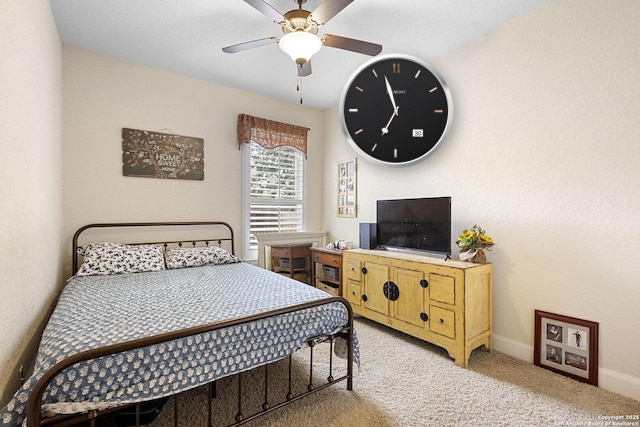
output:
6:57
